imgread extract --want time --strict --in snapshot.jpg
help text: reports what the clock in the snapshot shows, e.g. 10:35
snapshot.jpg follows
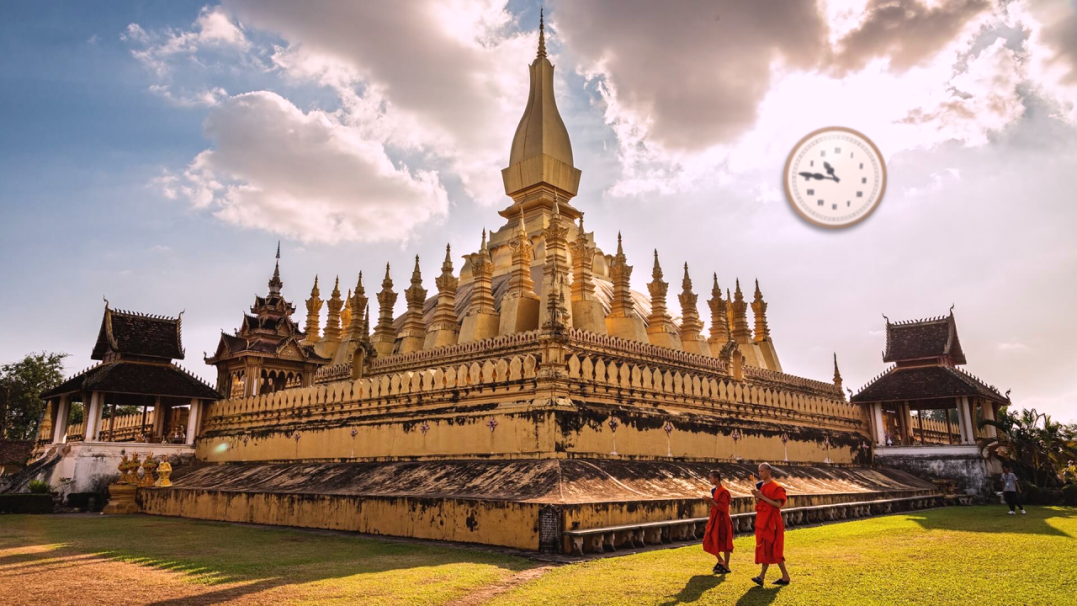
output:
10:46
